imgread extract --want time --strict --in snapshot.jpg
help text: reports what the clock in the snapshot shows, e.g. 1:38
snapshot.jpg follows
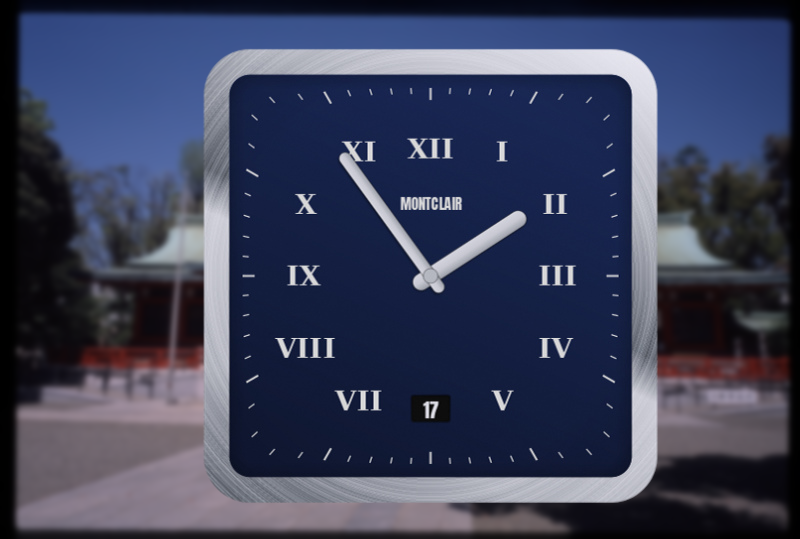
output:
1:54
